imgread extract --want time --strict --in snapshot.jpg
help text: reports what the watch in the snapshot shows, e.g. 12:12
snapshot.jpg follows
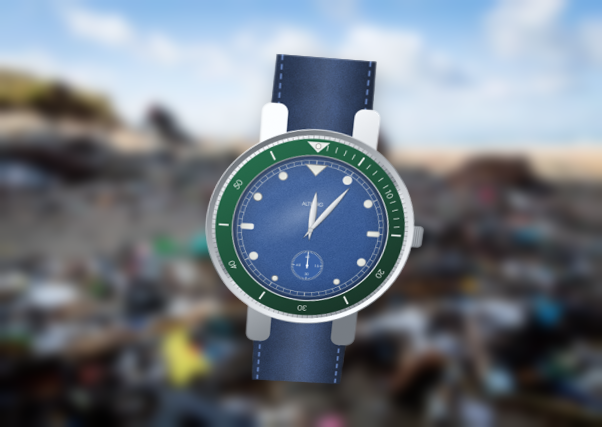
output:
12:06
